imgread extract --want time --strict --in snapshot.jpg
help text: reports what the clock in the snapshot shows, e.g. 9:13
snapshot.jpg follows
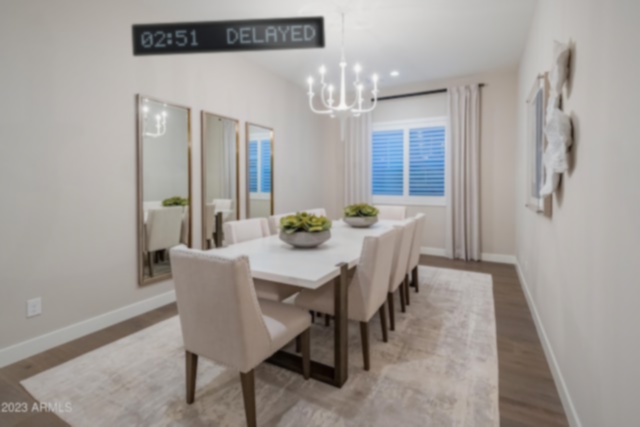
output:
2:51
